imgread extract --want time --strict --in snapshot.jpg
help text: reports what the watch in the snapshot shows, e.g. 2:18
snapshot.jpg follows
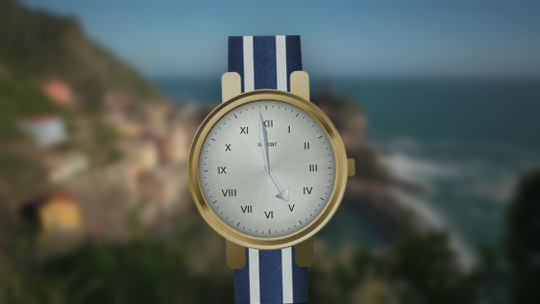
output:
4:59
